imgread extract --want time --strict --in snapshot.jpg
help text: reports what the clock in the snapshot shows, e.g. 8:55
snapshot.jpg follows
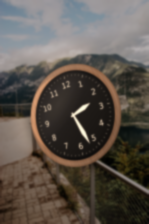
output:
2:27
